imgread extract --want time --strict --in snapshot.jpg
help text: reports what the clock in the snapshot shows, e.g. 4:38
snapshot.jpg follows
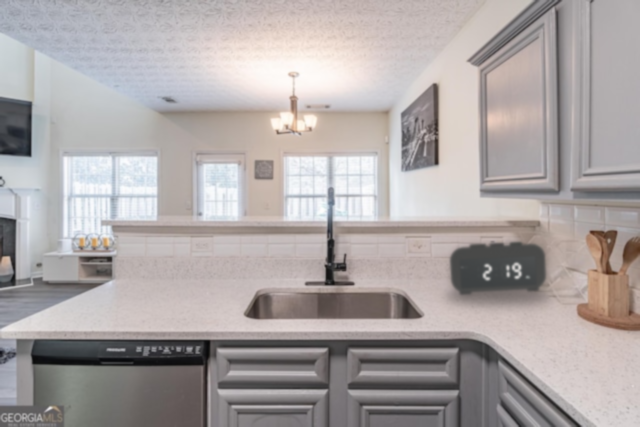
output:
2:19
